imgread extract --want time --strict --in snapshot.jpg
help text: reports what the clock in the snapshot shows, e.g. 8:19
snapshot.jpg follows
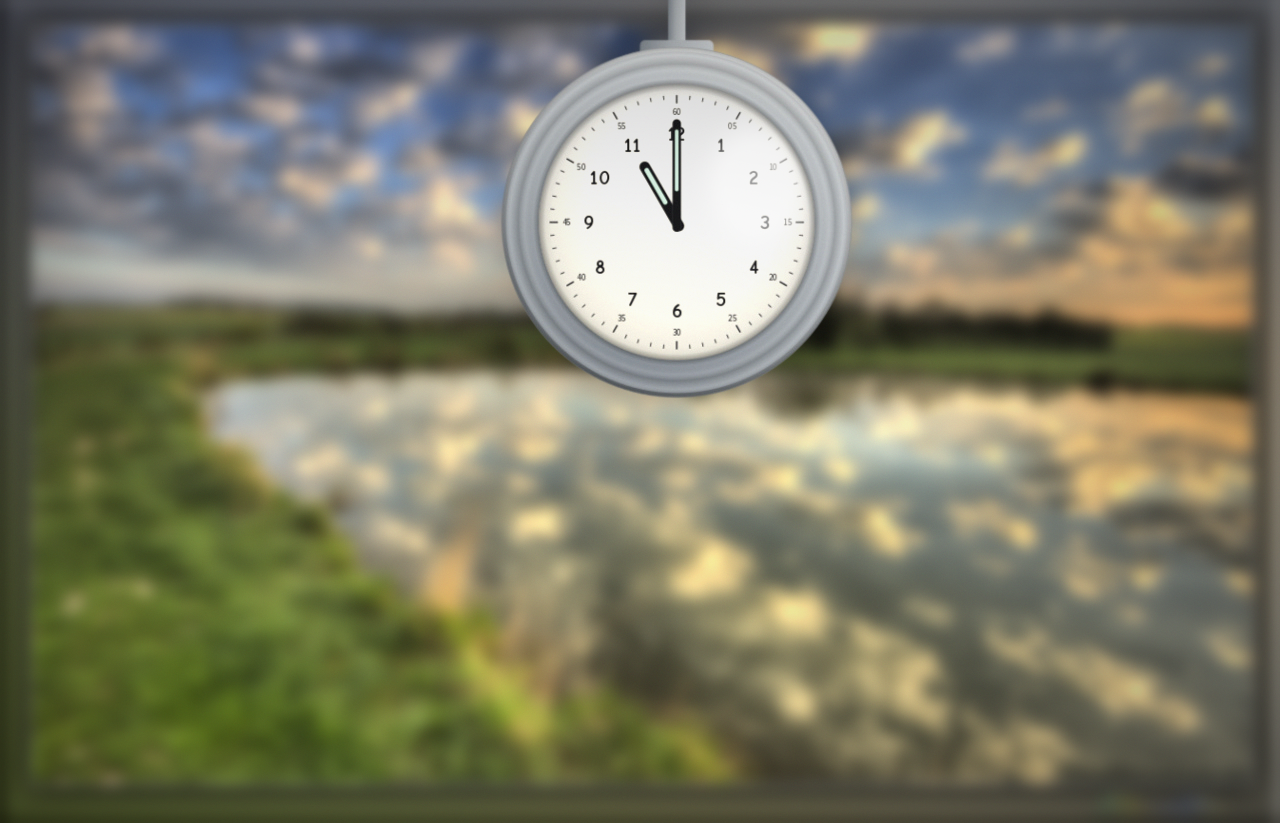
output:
11:00
